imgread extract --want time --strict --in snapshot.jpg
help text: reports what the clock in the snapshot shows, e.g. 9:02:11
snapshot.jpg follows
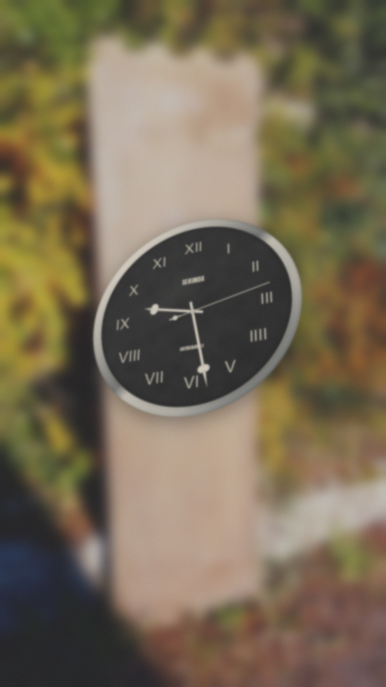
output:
9:28:13
